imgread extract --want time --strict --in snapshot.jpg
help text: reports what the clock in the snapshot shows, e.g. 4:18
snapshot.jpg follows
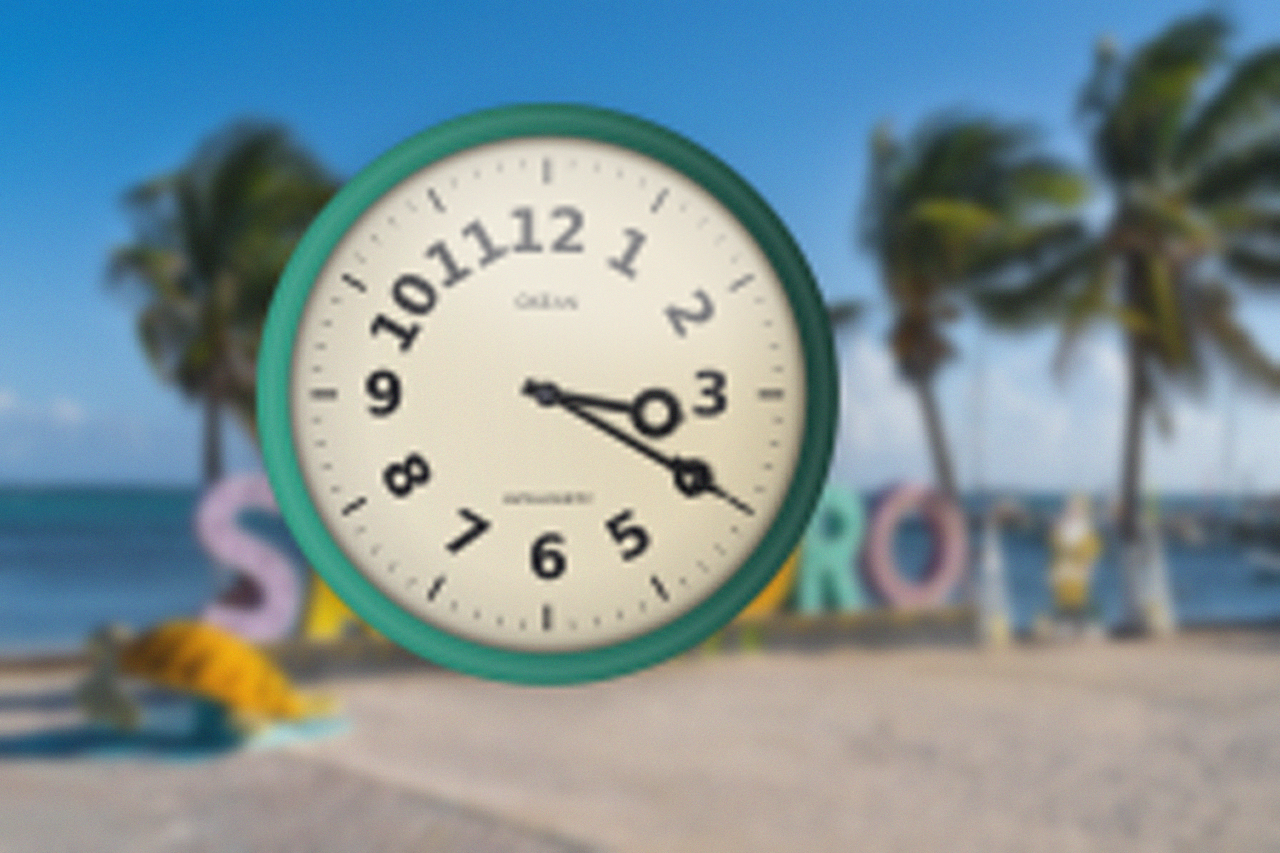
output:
3:20
